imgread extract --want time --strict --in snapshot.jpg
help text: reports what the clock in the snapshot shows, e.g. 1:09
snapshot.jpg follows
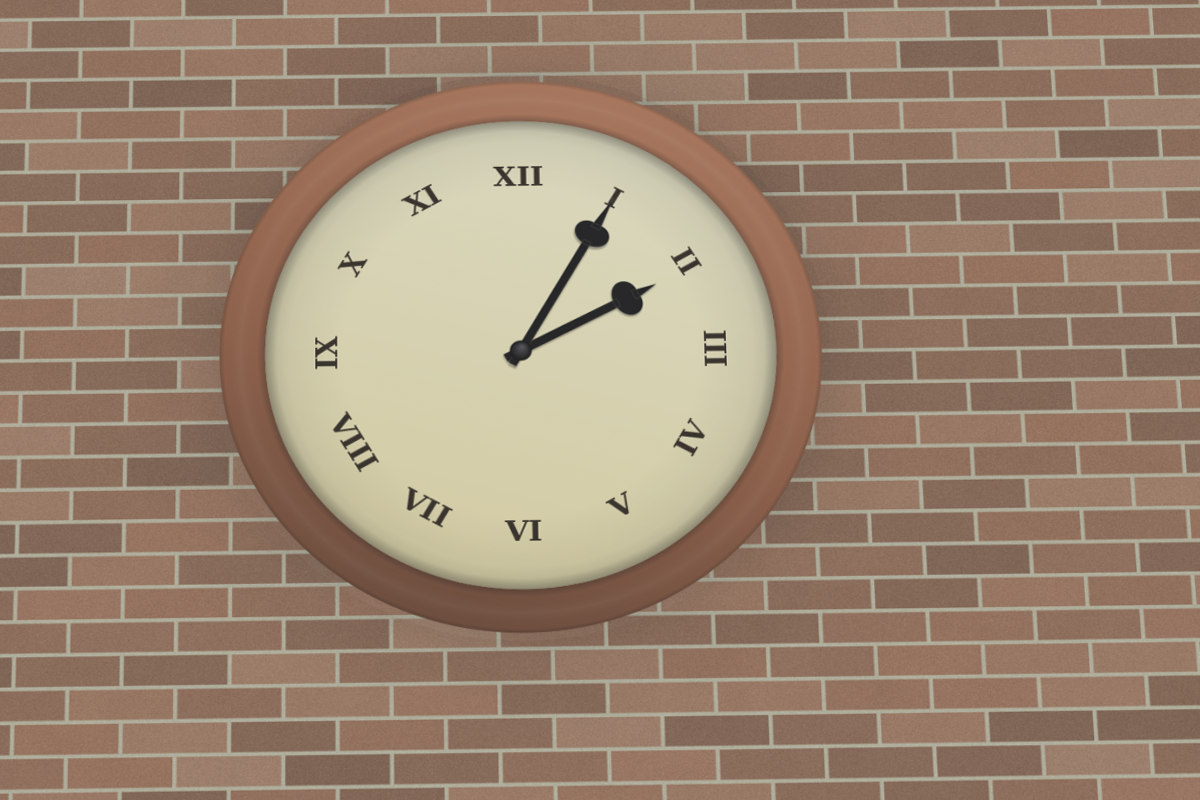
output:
2:05
